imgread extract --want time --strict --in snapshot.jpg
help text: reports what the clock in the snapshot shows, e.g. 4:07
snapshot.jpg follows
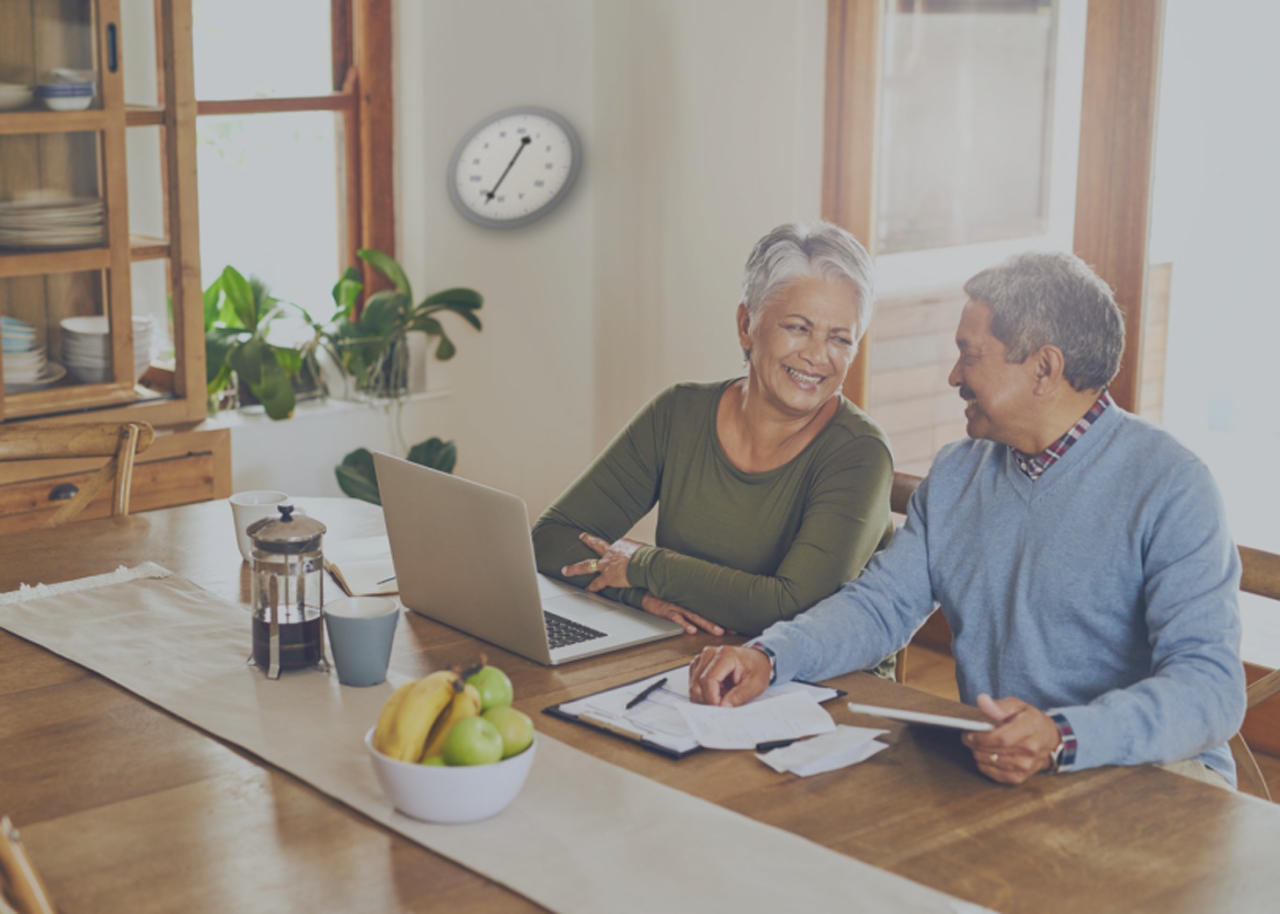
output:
12:33
